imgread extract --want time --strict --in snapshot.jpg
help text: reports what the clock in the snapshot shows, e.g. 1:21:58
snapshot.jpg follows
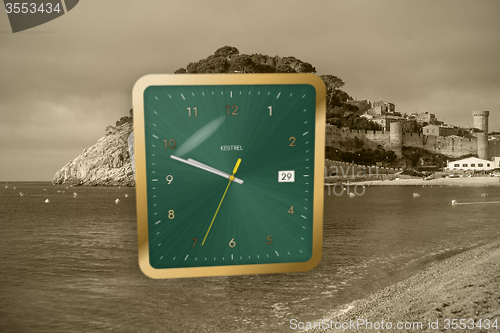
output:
9:48:34
